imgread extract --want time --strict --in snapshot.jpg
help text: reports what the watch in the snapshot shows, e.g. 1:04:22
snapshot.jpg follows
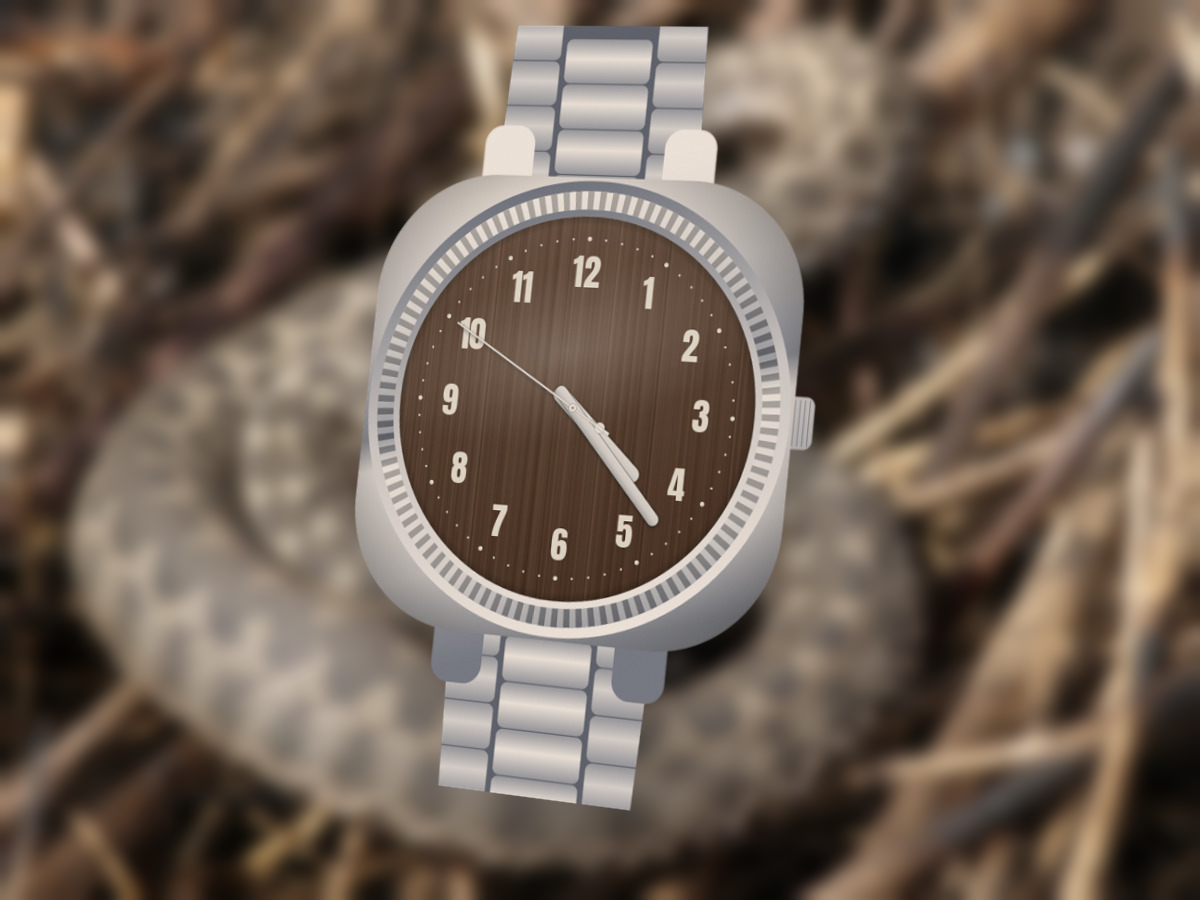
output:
4:22:50
